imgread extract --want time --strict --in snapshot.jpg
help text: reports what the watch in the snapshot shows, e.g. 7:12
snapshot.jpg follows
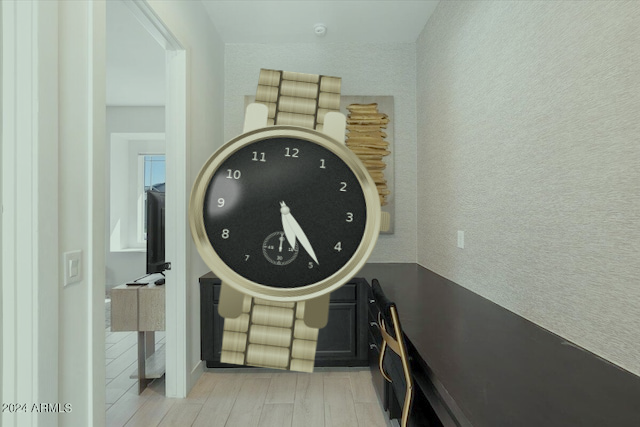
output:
5:24
